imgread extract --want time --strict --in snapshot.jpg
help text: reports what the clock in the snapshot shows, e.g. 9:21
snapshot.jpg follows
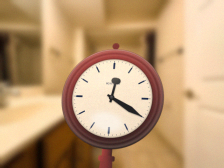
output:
12:20
